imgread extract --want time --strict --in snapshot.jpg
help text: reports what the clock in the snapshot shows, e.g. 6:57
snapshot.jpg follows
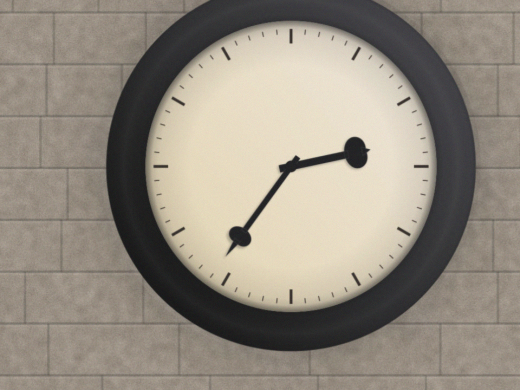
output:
2:36
